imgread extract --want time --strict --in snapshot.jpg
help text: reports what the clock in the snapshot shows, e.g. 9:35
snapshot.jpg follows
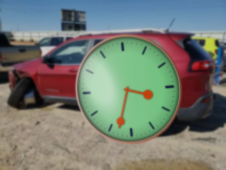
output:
3:33
